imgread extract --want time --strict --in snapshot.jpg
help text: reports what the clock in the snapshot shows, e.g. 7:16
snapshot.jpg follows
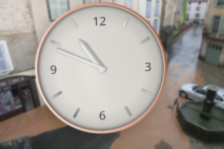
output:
10:49
